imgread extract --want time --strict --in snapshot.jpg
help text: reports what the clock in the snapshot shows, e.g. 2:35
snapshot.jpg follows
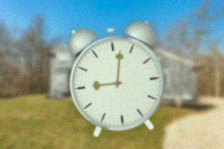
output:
9:02
